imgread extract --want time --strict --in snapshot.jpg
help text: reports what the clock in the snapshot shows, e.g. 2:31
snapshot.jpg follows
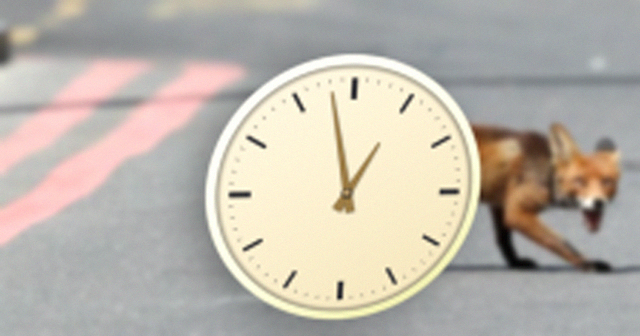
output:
12:58
